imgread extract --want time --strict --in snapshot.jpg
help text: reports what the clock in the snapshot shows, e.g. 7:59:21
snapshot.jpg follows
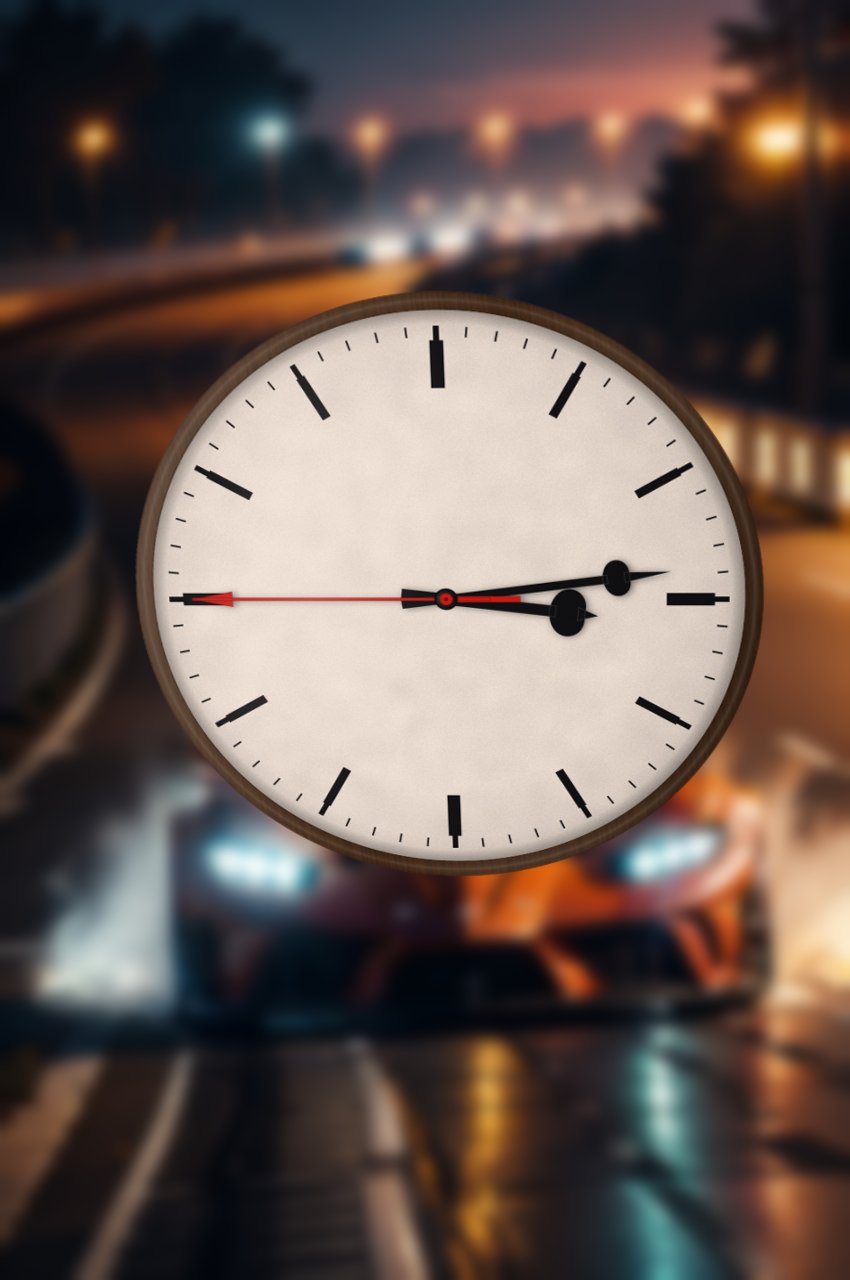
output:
3:13:45
